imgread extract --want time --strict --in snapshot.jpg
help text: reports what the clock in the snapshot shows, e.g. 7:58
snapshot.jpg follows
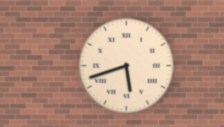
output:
5:42
